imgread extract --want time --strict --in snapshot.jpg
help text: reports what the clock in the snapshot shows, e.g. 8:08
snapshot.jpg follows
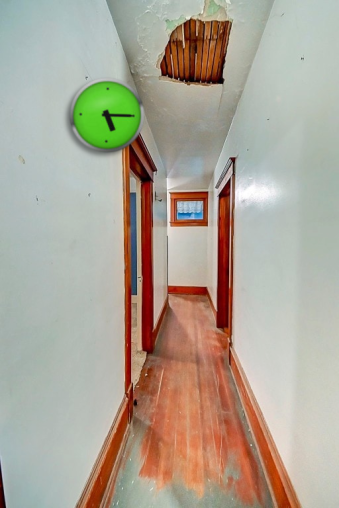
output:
5:15
